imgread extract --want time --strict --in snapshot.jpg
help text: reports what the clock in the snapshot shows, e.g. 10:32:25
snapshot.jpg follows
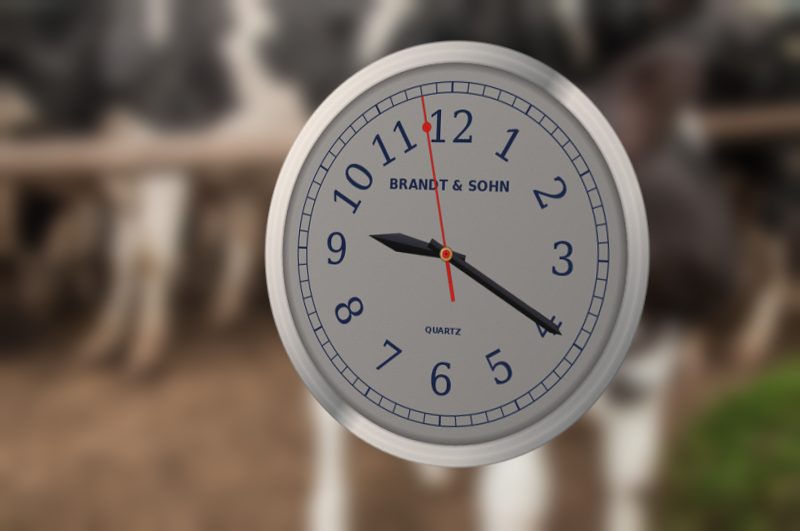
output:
9:19:58
